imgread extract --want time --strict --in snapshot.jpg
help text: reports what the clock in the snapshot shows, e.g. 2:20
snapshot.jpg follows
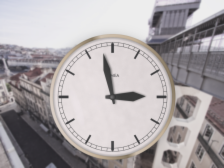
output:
2:58
